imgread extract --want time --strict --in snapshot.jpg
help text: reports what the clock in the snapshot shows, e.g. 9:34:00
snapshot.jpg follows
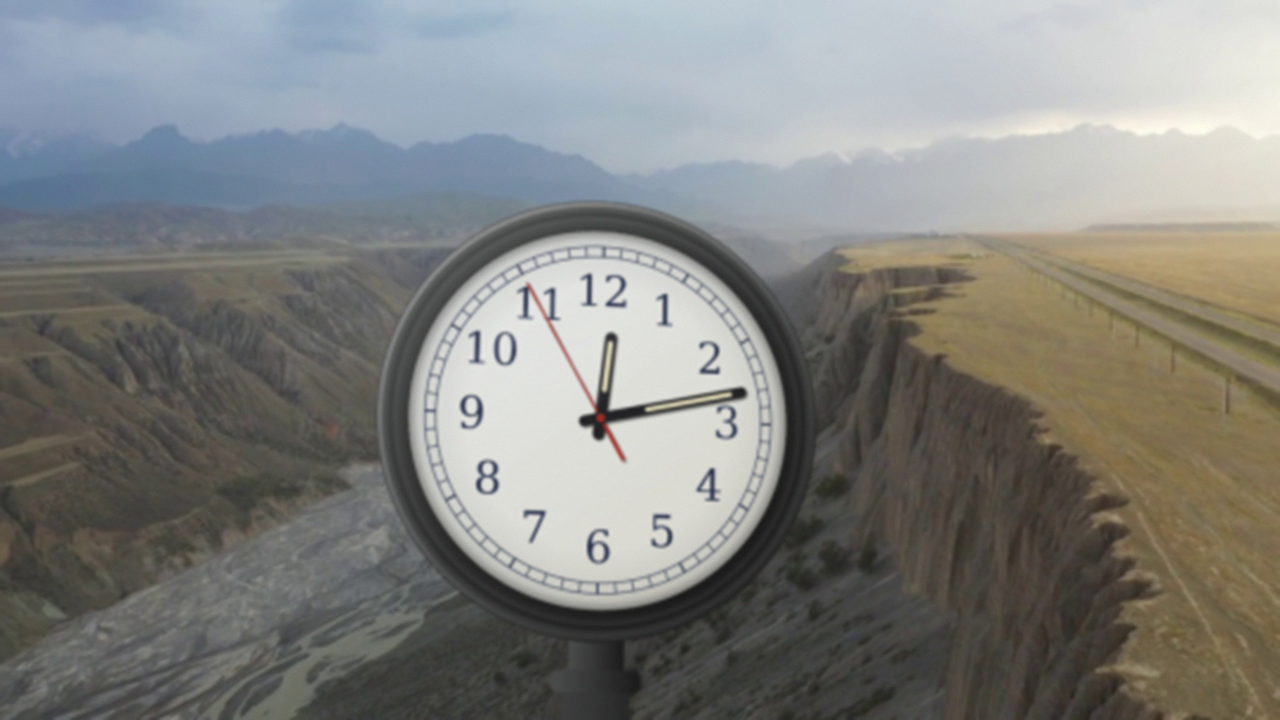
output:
12:12:55
